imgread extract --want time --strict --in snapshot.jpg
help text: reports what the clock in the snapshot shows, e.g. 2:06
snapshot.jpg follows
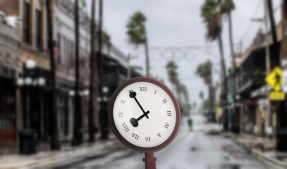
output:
7:55
